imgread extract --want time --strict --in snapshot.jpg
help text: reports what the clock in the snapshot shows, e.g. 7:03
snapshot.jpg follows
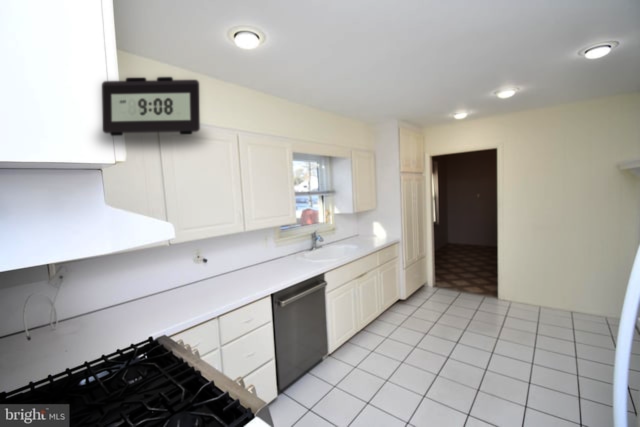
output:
9:08
